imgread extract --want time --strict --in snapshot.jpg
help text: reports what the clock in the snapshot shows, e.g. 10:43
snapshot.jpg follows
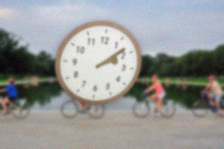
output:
2:08
